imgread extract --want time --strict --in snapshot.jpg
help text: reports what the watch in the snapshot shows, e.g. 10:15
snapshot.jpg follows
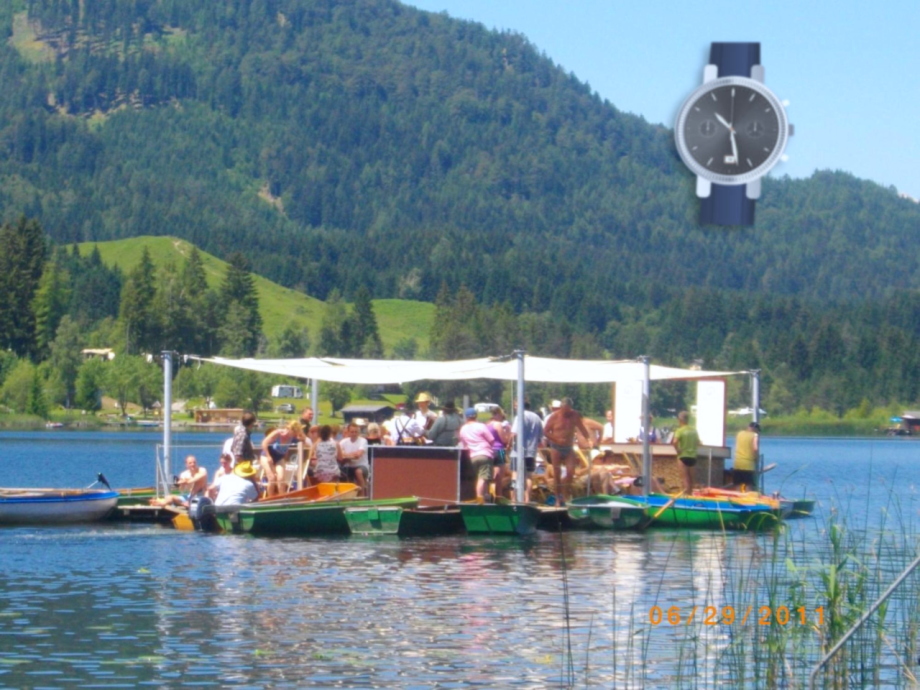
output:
10:28
